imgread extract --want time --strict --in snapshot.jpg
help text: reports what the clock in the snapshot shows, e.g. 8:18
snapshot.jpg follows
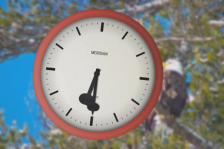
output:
6:30
